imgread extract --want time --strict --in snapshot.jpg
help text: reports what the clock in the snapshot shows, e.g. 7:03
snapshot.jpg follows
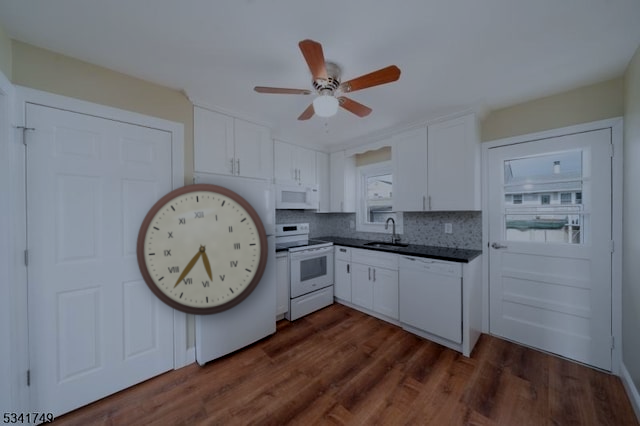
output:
5:37
